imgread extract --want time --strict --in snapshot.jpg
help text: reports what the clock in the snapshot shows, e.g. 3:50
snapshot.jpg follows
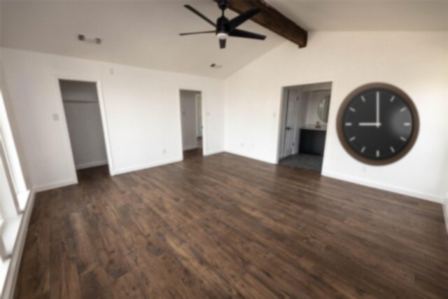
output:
9:00
